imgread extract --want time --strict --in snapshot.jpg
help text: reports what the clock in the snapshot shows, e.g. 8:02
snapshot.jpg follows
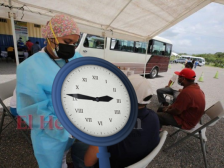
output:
2:46
